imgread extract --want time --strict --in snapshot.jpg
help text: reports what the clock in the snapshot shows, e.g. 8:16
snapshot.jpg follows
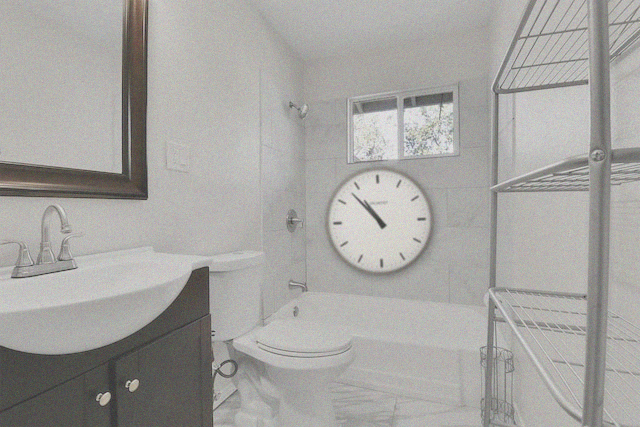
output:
10:53
